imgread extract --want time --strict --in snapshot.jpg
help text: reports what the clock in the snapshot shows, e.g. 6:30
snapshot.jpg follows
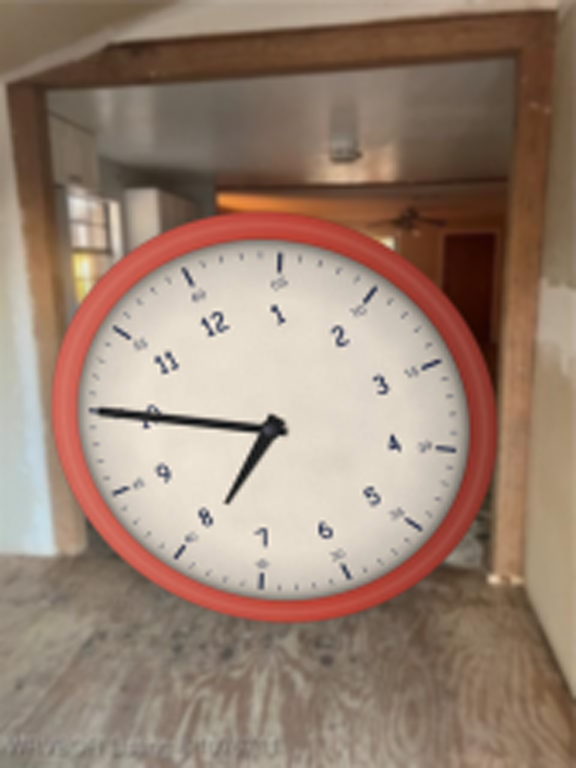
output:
7:50
